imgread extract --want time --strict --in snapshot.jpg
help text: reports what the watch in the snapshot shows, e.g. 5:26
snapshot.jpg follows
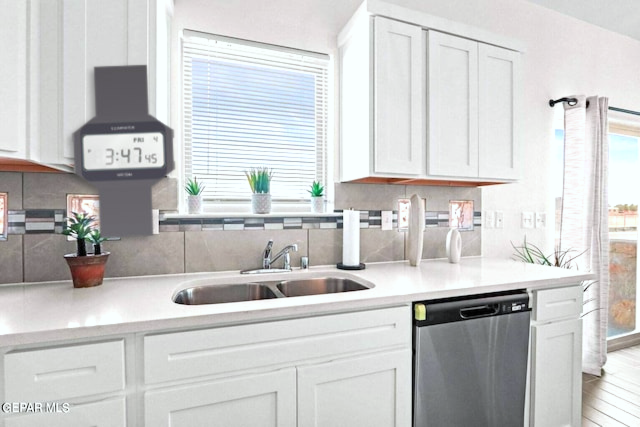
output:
3:47
